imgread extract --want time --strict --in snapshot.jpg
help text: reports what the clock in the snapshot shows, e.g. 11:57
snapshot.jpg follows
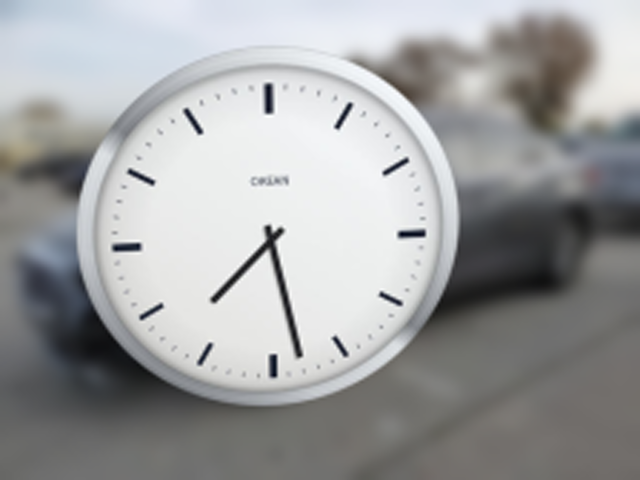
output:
7:28
